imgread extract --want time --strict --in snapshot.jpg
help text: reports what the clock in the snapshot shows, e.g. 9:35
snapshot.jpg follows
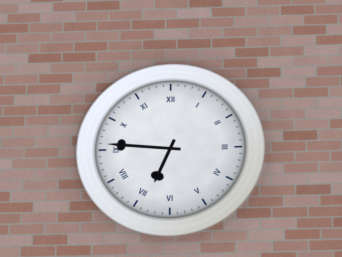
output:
6:46
